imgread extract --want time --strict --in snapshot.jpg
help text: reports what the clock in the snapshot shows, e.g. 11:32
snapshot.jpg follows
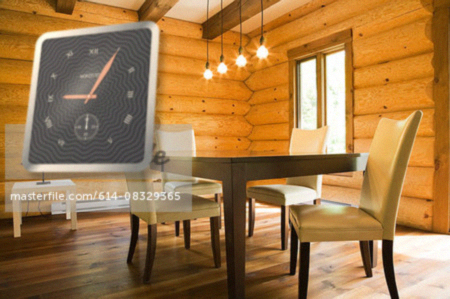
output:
9:05
